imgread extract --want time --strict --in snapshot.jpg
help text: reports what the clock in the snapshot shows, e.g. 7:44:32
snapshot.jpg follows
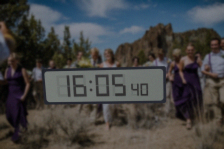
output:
16:05:40
